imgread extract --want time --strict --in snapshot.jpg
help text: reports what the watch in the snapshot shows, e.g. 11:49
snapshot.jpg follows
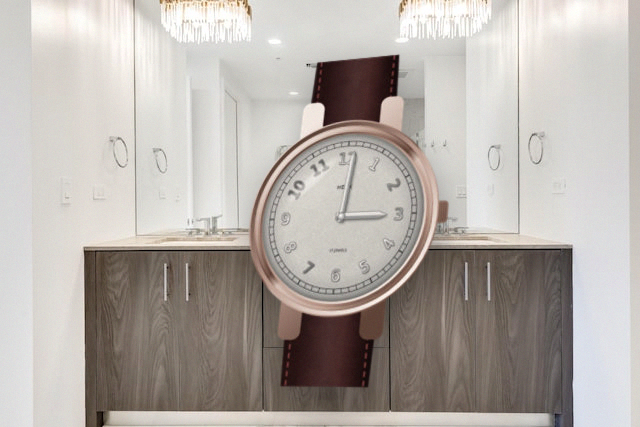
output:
3:01
